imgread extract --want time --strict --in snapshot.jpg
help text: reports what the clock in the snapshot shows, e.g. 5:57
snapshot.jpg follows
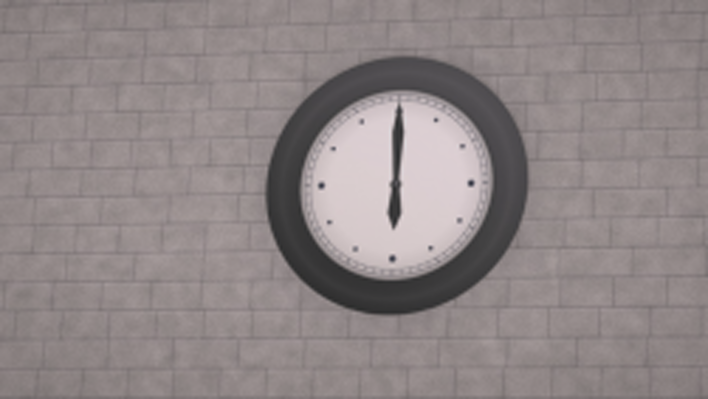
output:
6:00
